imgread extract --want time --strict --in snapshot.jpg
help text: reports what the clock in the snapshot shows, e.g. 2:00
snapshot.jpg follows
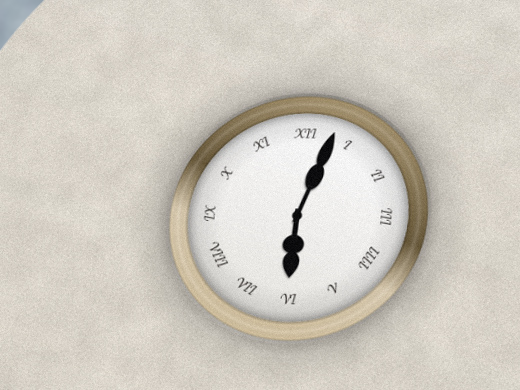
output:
6:03
